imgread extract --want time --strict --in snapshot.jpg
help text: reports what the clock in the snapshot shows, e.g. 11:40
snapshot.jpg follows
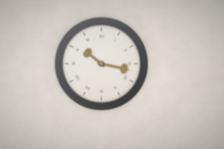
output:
10:17
